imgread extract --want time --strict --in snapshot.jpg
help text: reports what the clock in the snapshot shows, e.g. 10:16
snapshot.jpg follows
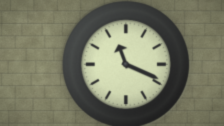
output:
11:19
